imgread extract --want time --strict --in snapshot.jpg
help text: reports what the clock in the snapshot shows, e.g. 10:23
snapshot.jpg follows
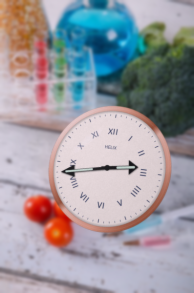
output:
2:43
